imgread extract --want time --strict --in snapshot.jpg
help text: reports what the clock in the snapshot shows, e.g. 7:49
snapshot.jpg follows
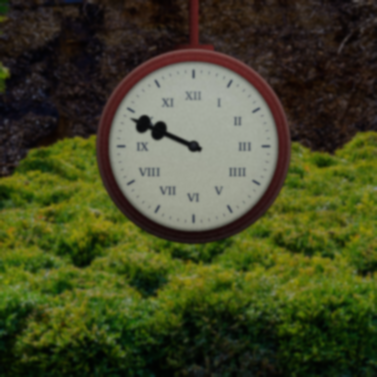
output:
9:49
